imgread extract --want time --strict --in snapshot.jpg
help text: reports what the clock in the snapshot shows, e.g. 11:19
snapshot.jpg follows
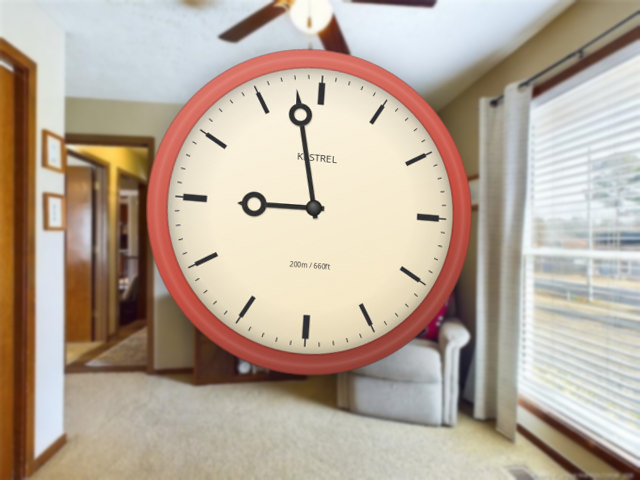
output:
8:58
